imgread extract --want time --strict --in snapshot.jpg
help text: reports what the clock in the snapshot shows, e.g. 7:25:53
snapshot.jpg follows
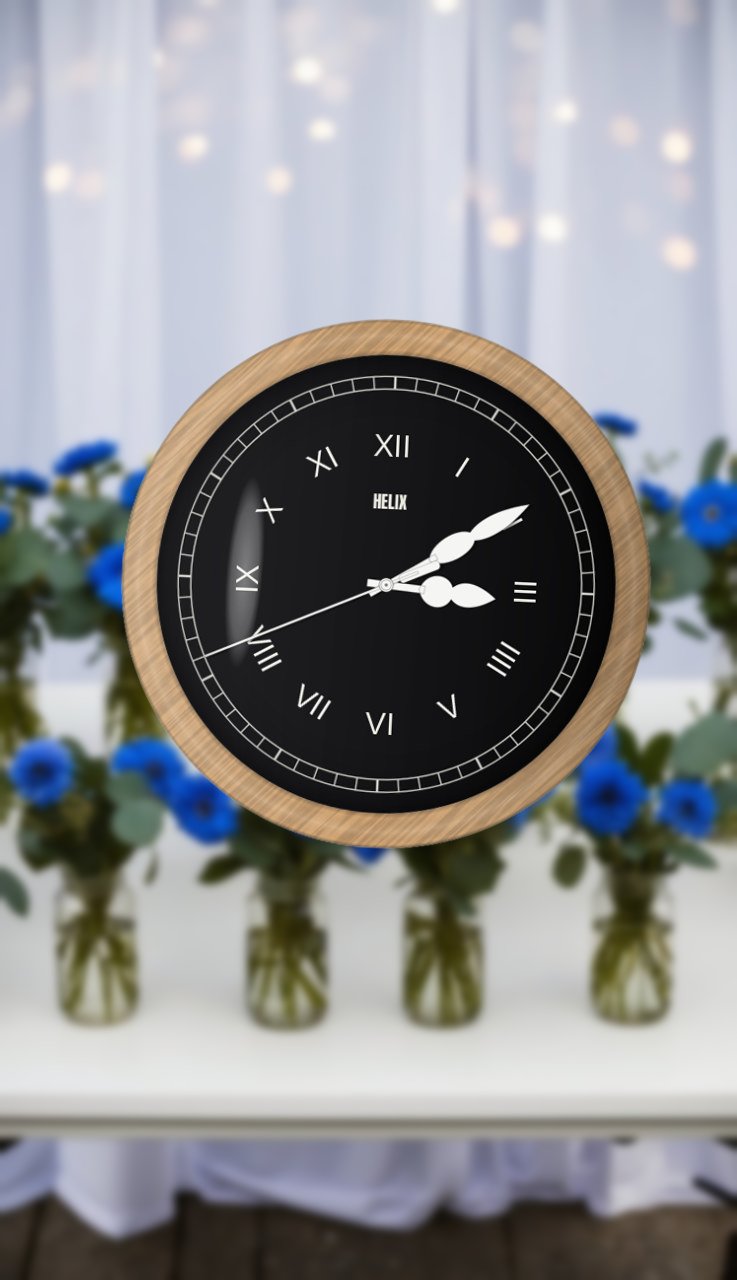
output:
3:09:41
